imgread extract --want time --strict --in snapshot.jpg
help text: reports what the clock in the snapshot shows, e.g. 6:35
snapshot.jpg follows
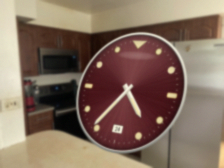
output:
4:36
